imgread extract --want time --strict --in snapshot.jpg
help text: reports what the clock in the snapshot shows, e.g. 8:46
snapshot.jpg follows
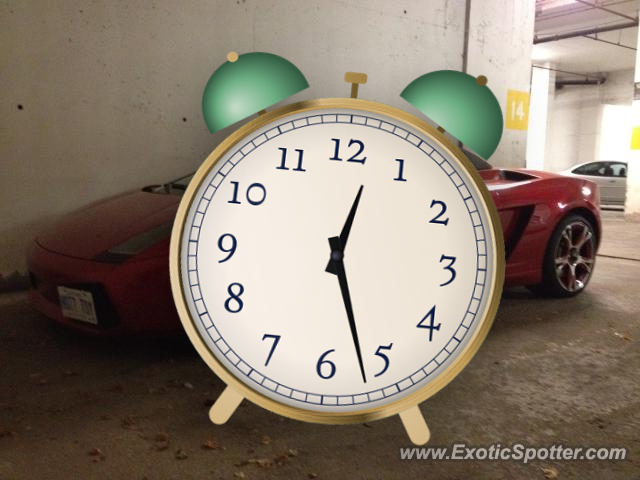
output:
12:27
